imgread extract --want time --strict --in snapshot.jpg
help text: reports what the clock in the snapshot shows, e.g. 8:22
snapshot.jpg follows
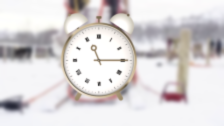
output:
11:15
